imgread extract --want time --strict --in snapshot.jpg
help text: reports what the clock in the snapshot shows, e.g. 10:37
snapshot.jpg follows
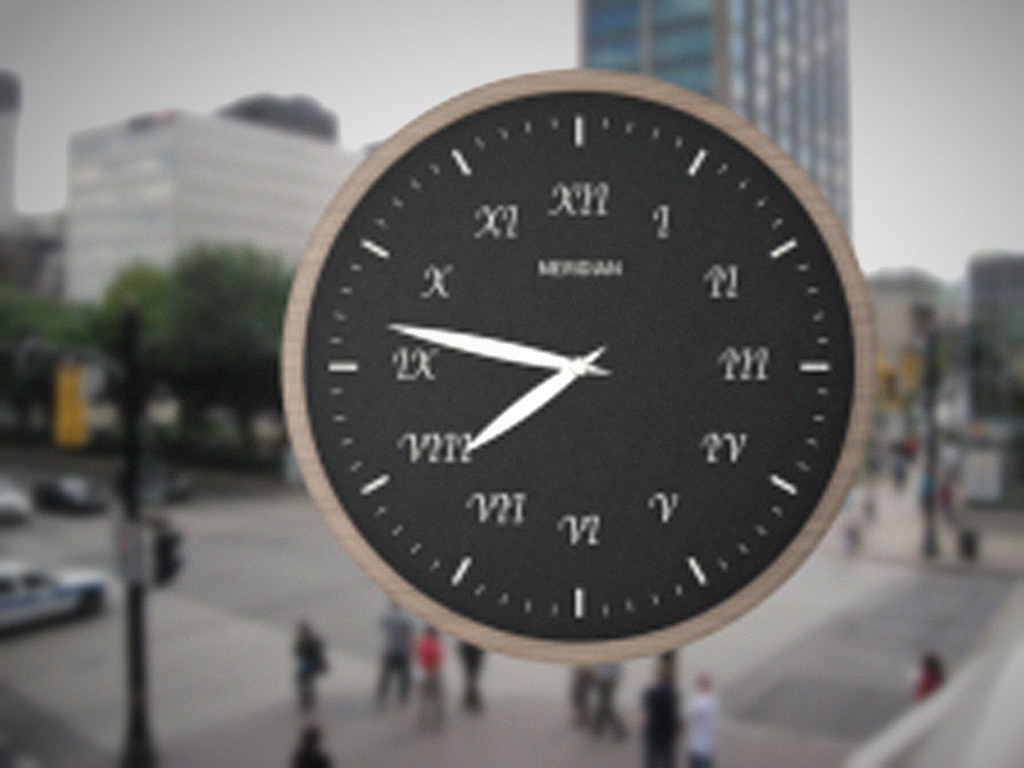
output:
7:47
